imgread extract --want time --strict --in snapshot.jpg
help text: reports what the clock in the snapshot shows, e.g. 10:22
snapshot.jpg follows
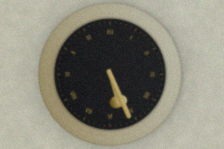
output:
5:26
